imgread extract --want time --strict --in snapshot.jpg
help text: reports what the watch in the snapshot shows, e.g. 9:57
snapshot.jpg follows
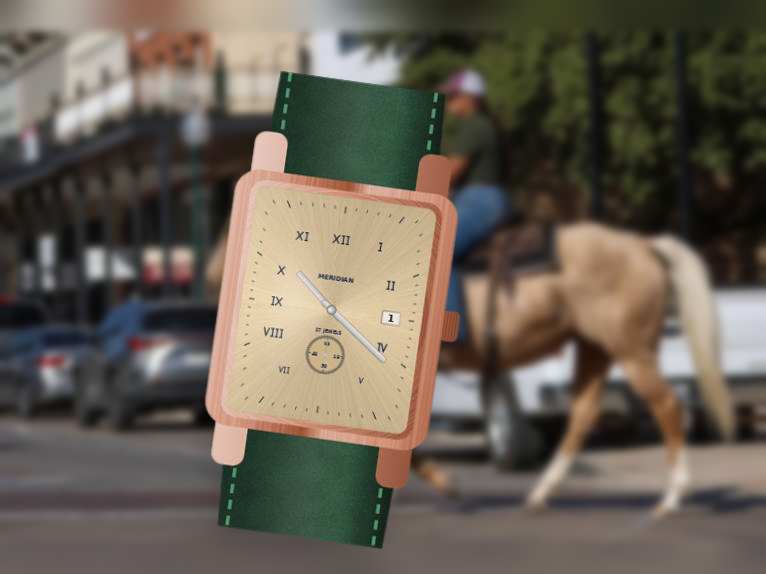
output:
10:21
